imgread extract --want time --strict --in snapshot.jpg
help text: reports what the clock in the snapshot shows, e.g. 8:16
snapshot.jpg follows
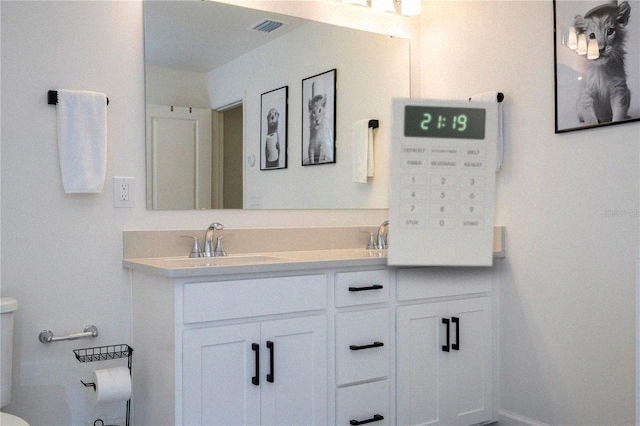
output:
21:19
